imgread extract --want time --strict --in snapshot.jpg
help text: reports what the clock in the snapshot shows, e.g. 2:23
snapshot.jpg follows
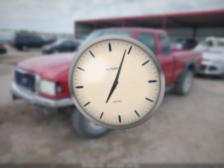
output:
7:04
